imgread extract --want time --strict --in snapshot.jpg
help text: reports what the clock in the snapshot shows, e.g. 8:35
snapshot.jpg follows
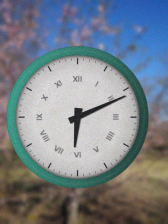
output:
6:11
